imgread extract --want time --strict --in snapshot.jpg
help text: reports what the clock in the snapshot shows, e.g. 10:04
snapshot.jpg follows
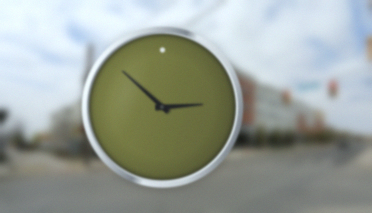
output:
2:52
